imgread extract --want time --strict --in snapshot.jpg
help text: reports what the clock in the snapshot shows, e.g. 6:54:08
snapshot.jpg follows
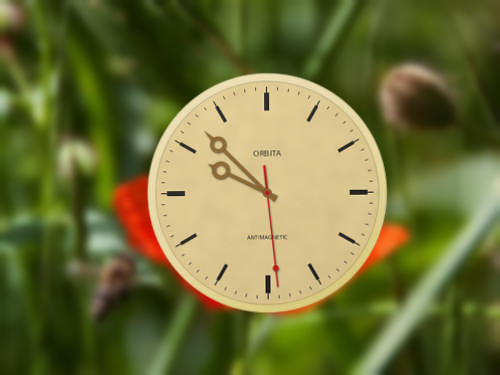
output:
9:52:29
